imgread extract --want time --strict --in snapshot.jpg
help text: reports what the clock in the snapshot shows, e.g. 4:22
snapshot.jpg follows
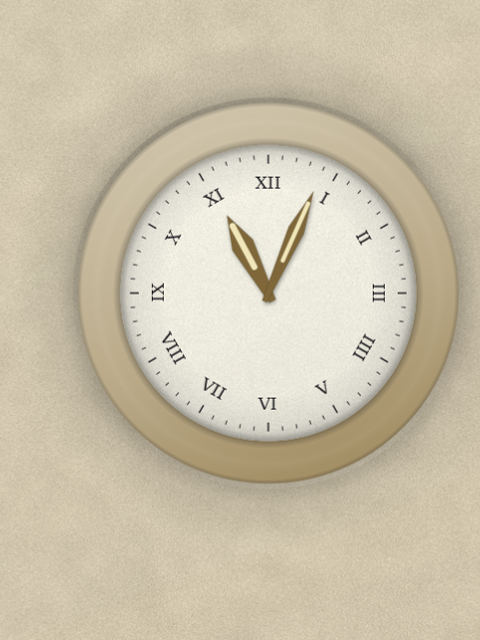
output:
11:04
